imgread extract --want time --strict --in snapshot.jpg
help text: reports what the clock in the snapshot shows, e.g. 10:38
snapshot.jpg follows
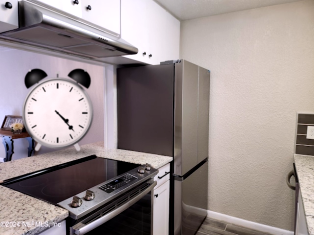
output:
4:23
